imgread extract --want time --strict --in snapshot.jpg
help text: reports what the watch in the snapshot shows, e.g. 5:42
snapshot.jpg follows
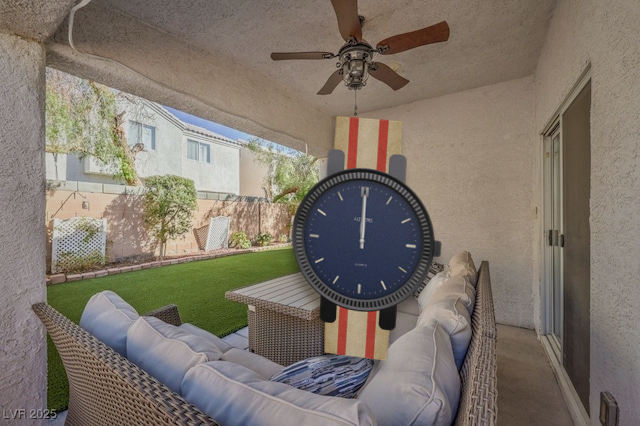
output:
12:00
